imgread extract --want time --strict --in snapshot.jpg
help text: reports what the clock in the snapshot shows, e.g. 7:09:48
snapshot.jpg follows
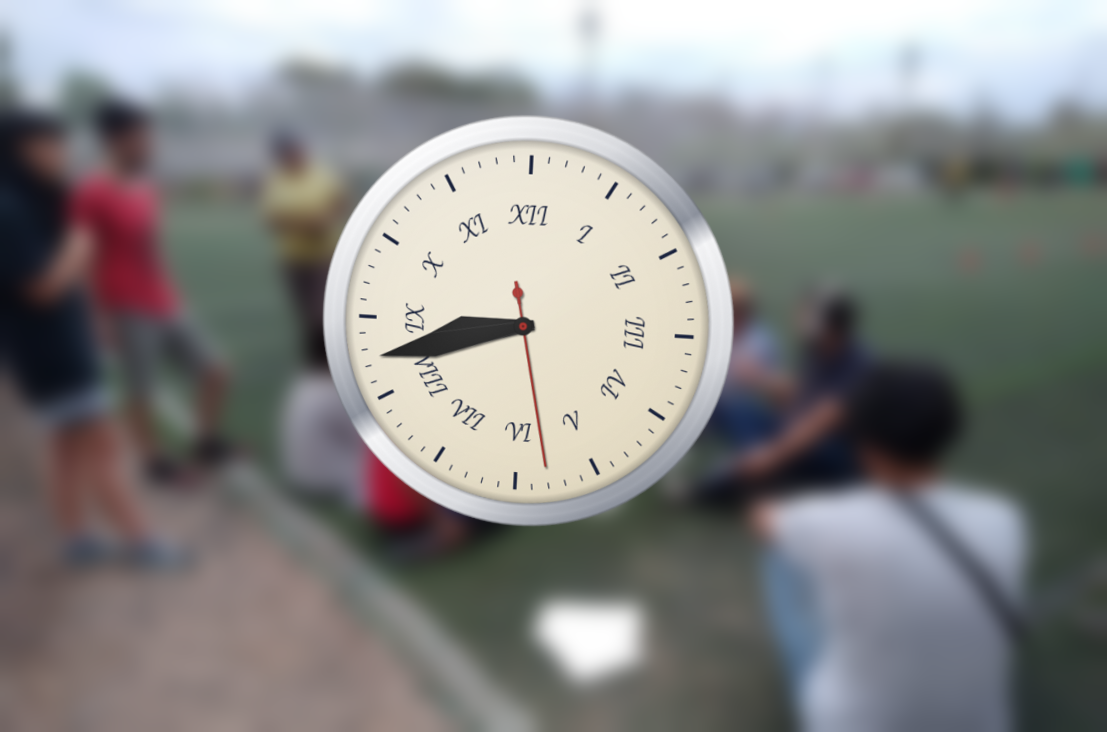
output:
8:42:28
